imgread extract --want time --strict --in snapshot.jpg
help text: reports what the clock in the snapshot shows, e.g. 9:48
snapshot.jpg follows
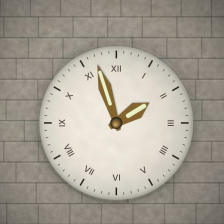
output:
1:57
